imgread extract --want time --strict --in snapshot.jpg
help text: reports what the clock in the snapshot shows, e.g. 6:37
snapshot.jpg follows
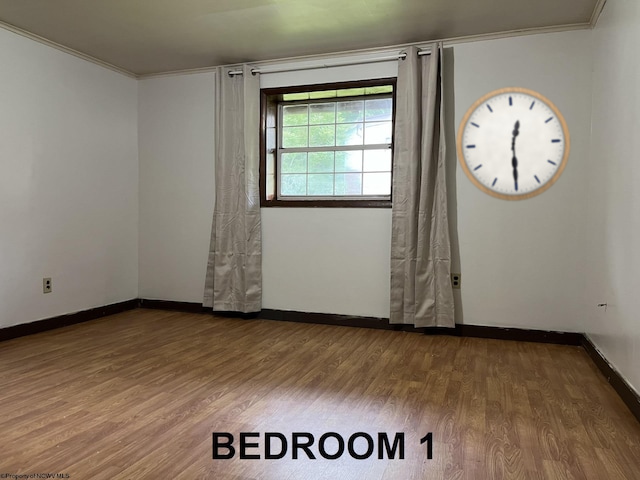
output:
12:30
